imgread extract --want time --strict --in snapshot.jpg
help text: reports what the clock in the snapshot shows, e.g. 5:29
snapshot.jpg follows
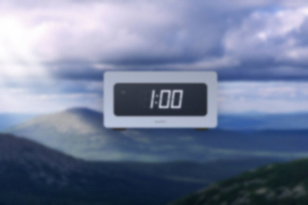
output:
1:00
